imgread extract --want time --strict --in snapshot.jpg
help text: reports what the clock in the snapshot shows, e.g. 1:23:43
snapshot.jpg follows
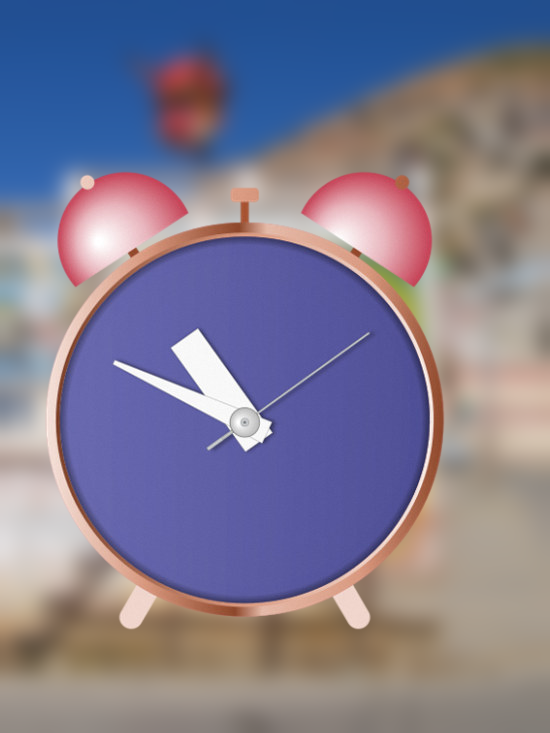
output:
10:49:09
